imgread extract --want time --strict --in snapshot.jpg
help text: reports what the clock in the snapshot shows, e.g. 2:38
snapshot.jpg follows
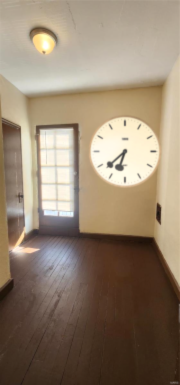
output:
6:38
